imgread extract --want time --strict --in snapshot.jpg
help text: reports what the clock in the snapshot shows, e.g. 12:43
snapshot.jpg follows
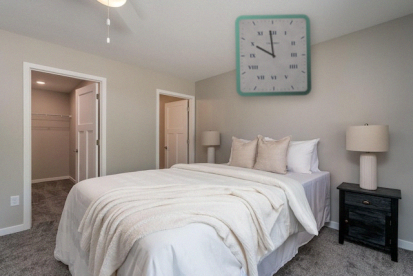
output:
9:59
